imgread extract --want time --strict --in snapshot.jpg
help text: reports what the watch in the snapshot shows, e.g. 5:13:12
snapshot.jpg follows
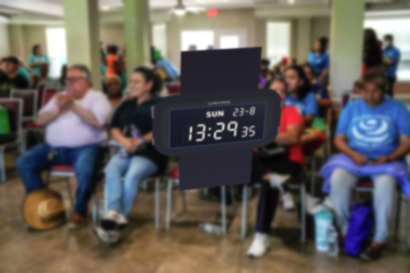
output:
13:29:35
